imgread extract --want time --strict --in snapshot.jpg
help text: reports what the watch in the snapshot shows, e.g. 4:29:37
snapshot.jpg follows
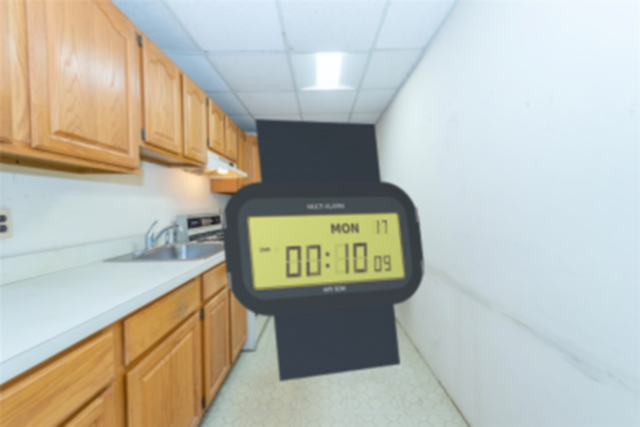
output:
0:10:09
